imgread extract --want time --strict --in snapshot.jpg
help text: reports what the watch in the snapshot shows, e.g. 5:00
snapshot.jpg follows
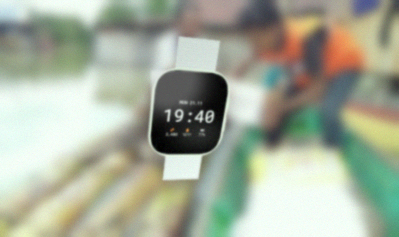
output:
19:40
